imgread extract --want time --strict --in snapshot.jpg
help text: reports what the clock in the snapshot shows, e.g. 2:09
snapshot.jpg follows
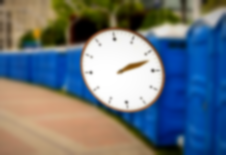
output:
2:12
